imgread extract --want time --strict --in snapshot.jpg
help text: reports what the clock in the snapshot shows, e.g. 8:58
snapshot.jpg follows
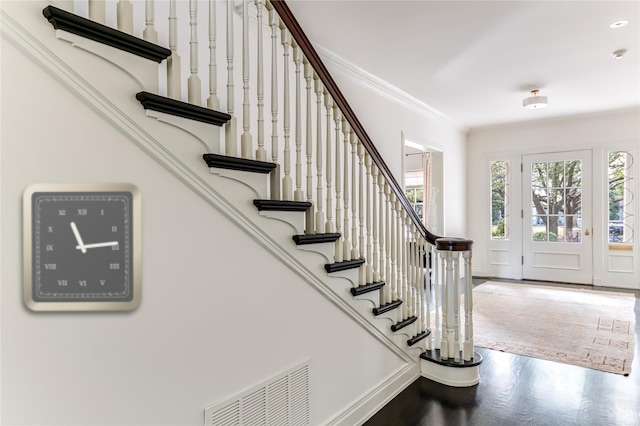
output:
11:14
